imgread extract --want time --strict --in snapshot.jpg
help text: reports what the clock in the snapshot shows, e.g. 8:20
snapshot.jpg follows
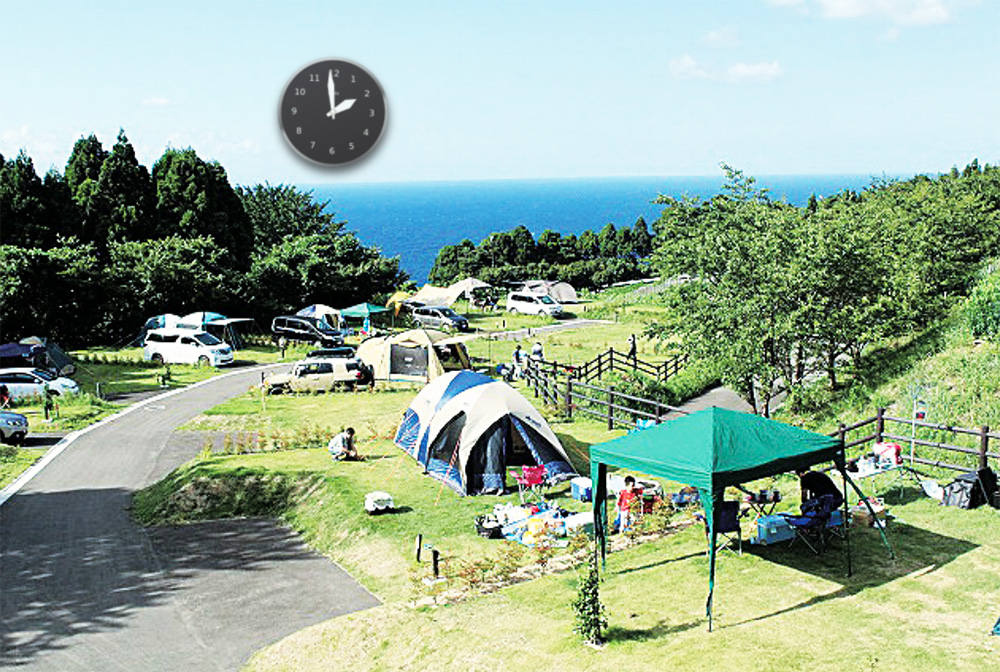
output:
1:59
